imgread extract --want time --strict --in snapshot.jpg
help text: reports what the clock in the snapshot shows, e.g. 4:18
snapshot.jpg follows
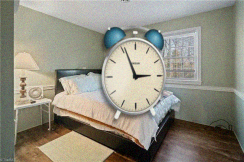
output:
2:56
